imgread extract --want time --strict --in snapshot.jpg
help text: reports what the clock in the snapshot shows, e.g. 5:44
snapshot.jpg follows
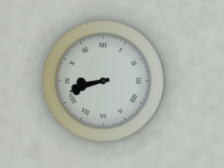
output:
8:42
